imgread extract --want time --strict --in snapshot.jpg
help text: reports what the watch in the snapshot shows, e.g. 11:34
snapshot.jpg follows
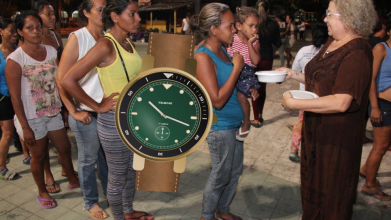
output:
10:18
